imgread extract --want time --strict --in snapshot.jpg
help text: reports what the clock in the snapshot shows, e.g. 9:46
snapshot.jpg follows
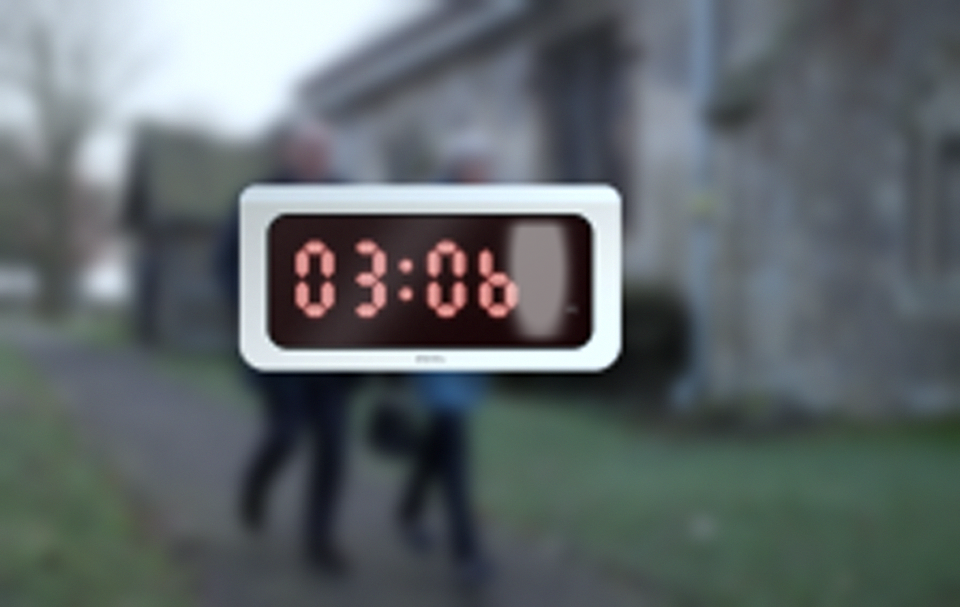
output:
3:06
